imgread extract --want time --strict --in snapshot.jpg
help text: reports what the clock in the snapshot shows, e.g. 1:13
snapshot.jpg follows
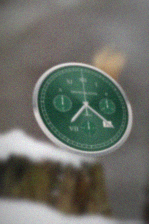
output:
7:22
